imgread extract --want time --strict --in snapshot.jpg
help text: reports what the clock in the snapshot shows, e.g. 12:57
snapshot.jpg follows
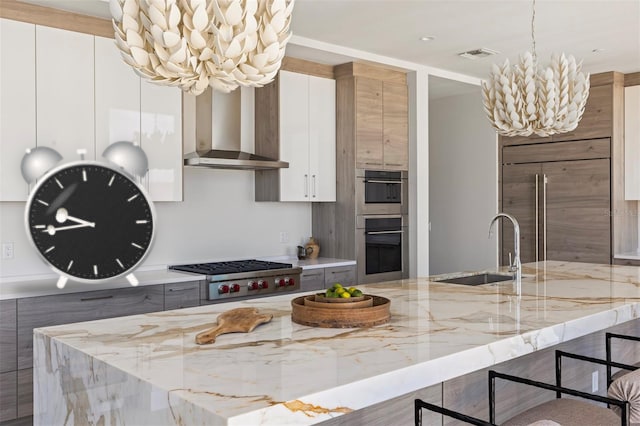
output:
9:44
